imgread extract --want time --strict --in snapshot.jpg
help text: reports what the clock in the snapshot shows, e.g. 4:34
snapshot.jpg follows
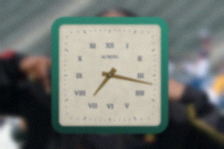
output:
7:17
